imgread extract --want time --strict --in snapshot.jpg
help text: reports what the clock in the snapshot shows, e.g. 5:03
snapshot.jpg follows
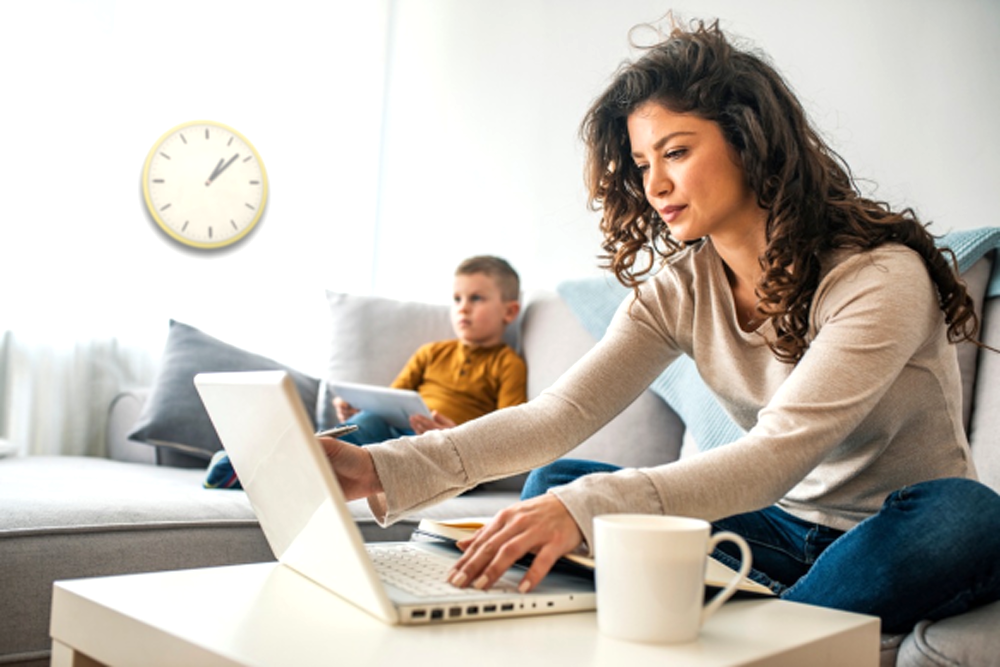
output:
1:08
